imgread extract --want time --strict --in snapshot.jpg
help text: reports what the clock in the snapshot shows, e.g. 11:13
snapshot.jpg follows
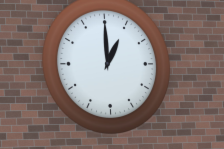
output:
1:00
